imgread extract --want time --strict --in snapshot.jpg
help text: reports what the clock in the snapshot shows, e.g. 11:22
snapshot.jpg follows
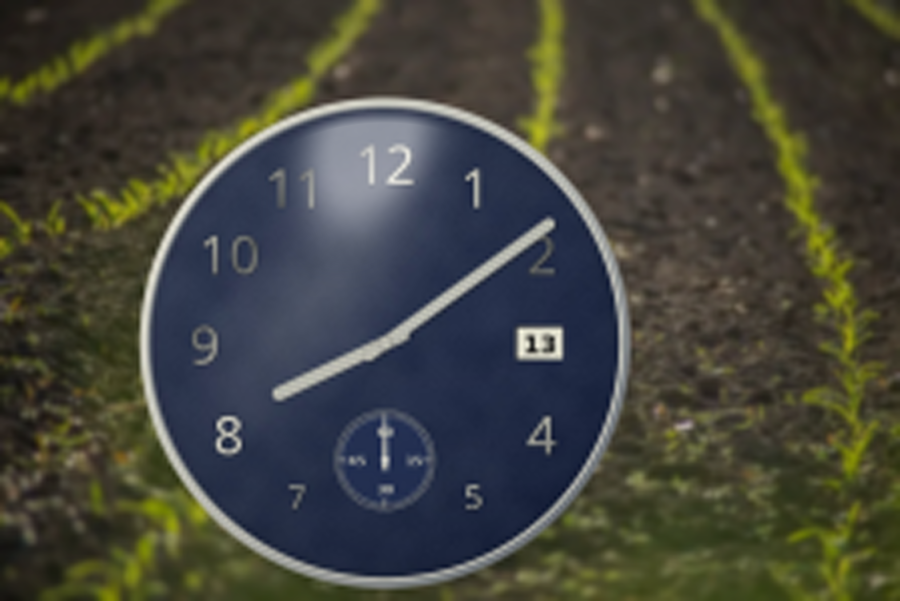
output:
8:09
